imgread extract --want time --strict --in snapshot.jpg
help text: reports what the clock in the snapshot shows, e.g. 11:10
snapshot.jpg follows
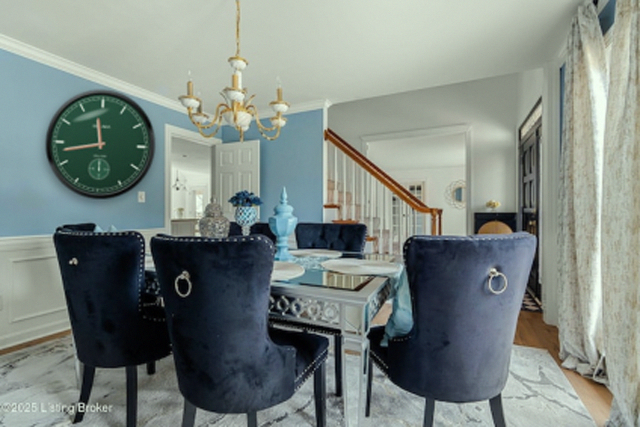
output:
11:43
